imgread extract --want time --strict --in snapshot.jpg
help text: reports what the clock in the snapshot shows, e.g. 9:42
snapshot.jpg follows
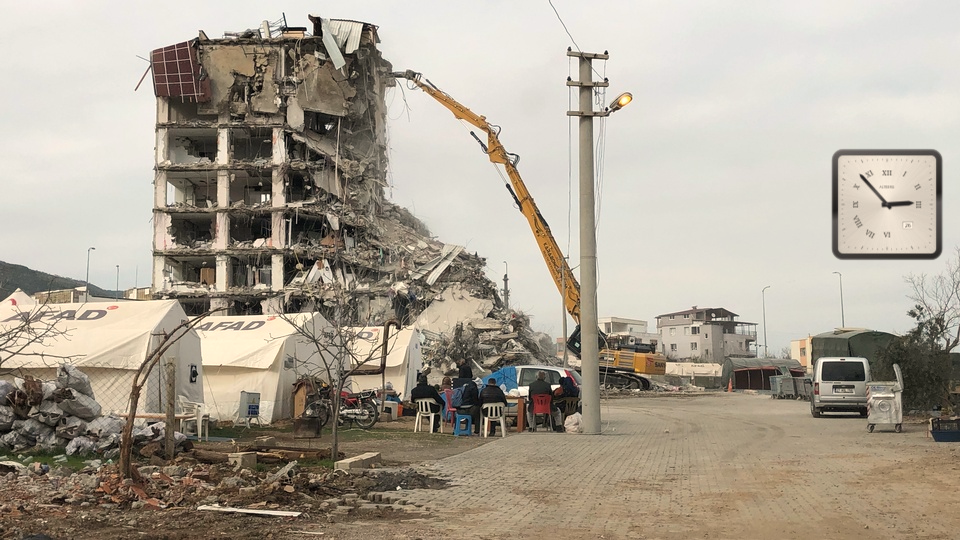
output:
2:53
